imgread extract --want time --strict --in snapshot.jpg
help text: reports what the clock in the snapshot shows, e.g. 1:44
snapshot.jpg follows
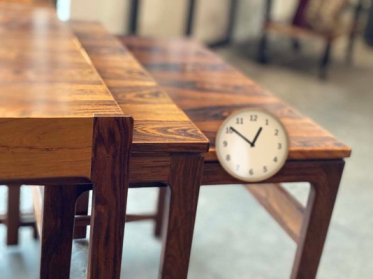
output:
12:51
